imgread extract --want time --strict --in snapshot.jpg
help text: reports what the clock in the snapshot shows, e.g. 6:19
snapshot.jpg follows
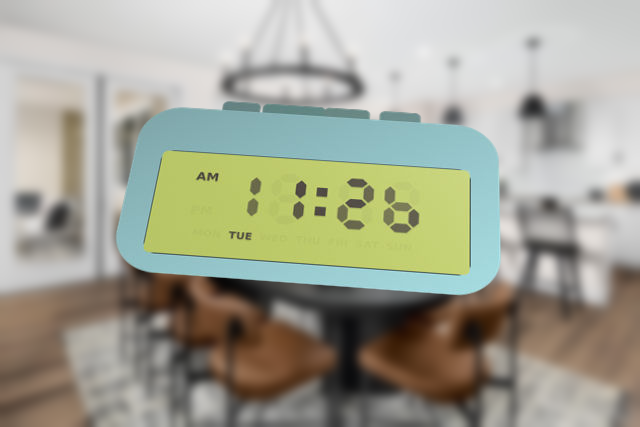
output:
11:26
